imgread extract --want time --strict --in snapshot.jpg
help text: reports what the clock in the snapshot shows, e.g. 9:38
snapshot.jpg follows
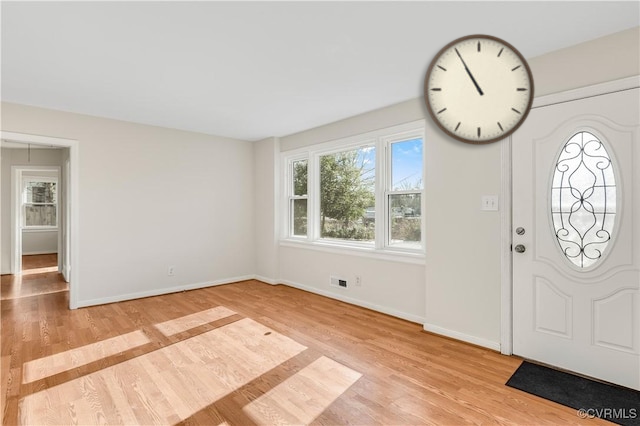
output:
10:55
